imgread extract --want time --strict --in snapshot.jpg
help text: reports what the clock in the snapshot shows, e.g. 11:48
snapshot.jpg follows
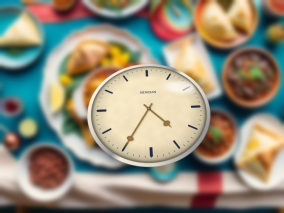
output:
4:35
